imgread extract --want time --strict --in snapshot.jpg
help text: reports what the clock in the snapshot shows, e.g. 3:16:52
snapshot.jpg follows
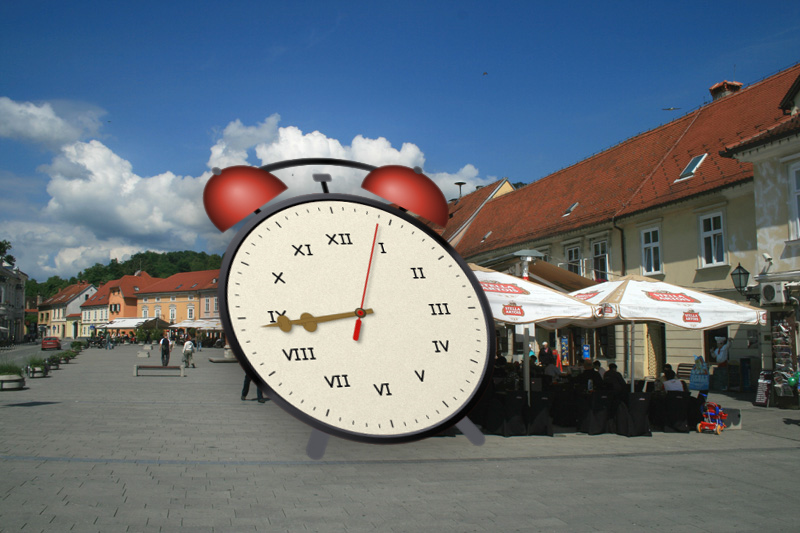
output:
8:44:04
